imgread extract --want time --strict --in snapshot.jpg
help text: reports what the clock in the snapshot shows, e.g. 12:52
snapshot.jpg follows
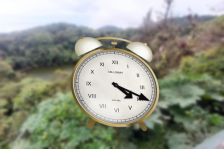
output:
4:19
